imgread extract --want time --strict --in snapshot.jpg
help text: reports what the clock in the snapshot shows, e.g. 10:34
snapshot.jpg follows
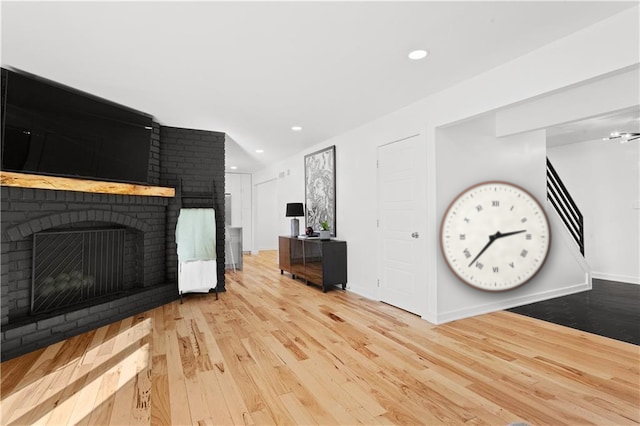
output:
2:37
